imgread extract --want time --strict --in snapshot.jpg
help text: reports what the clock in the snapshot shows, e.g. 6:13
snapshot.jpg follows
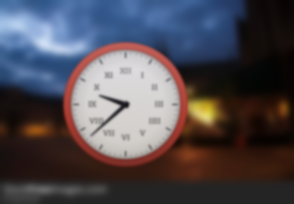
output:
9:38
